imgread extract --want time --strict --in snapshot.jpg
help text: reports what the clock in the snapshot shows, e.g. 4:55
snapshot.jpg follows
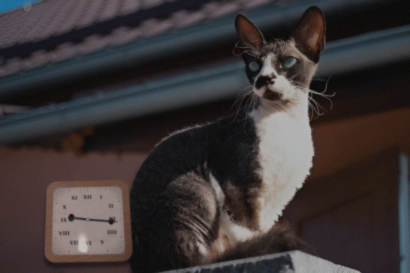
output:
9:16
